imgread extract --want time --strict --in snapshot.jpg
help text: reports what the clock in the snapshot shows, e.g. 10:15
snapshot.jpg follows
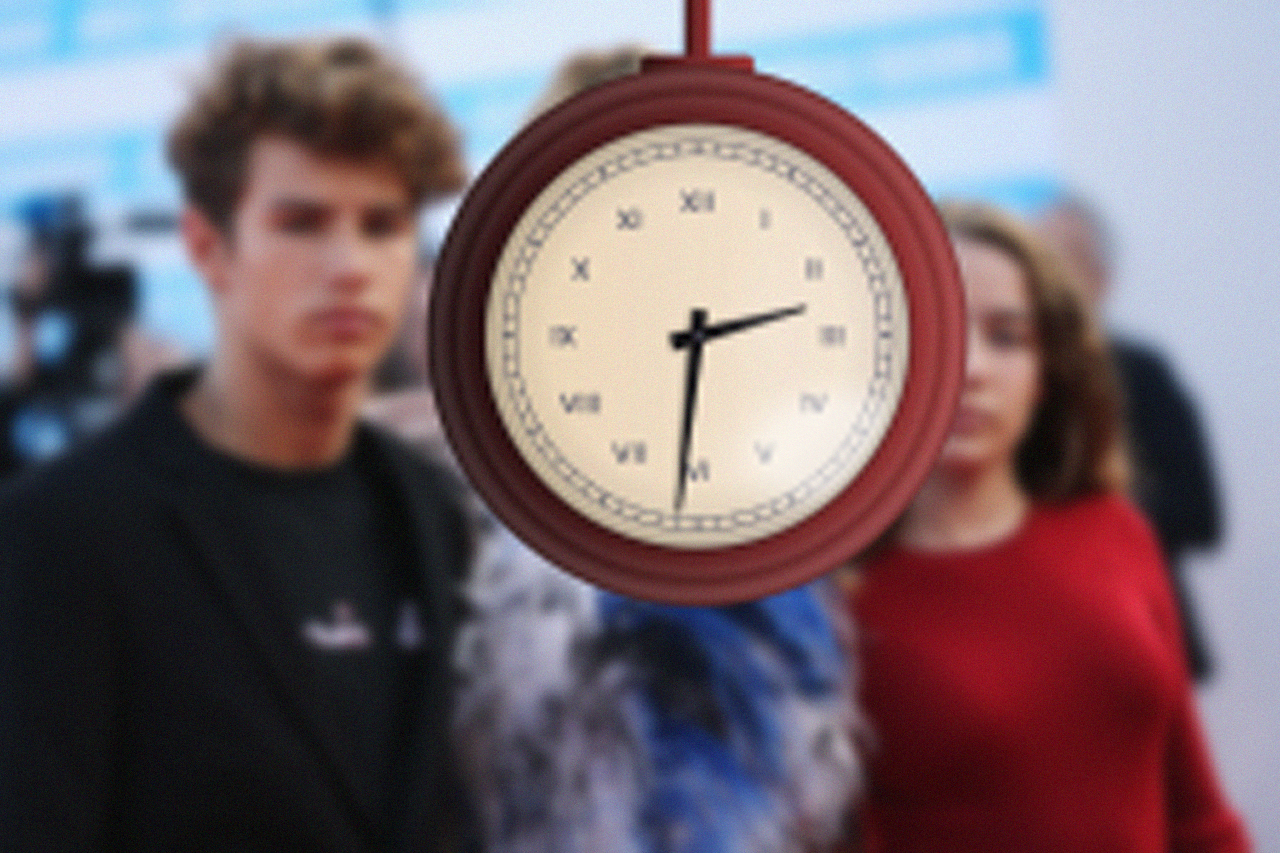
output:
2:31
